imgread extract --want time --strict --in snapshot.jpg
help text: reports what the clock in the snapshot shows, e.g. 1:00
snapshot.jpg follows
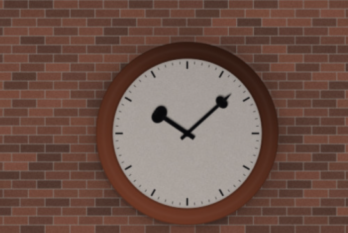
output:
10:08
